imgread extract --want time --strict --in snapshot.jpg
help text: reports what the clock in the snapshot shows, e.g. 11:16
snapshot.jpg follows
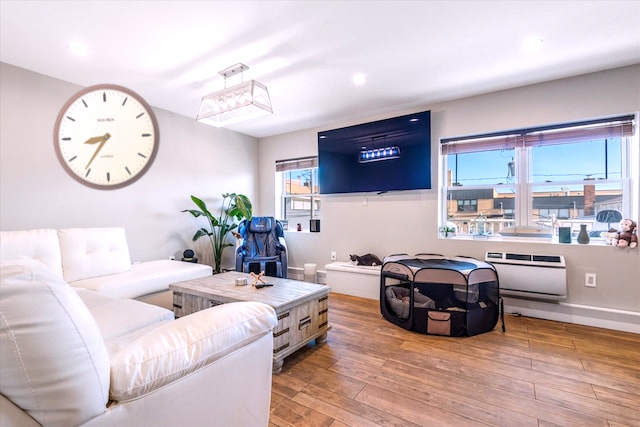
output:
8:36
